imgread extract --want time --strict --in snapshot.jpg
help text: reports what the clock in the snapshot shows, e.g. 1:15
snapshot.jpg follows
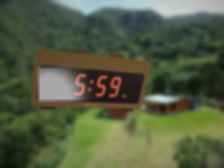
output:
5:59
